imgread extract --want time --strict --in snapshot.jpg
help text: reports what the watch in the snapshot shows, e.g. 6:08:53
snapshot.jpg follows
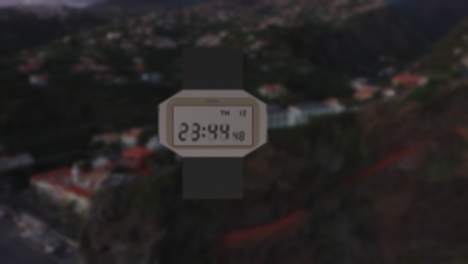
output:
23:44:48
